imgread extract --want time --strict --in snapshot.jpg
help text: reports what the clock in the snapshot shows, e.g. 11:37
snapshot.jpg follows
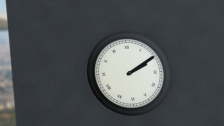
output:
2:10
